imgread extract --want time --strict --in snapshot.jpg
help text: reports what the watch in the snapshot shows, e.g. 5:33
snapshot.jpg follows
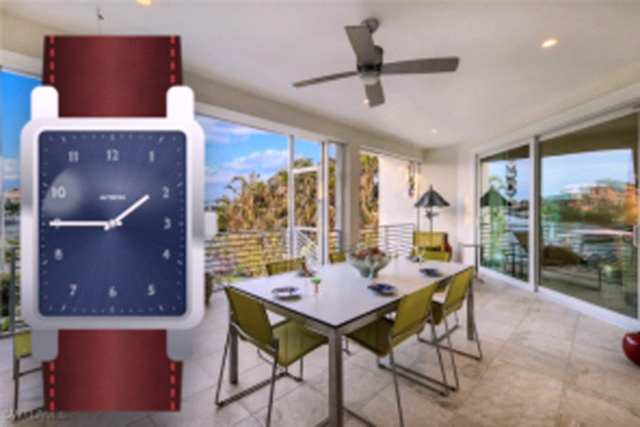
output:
1:45
